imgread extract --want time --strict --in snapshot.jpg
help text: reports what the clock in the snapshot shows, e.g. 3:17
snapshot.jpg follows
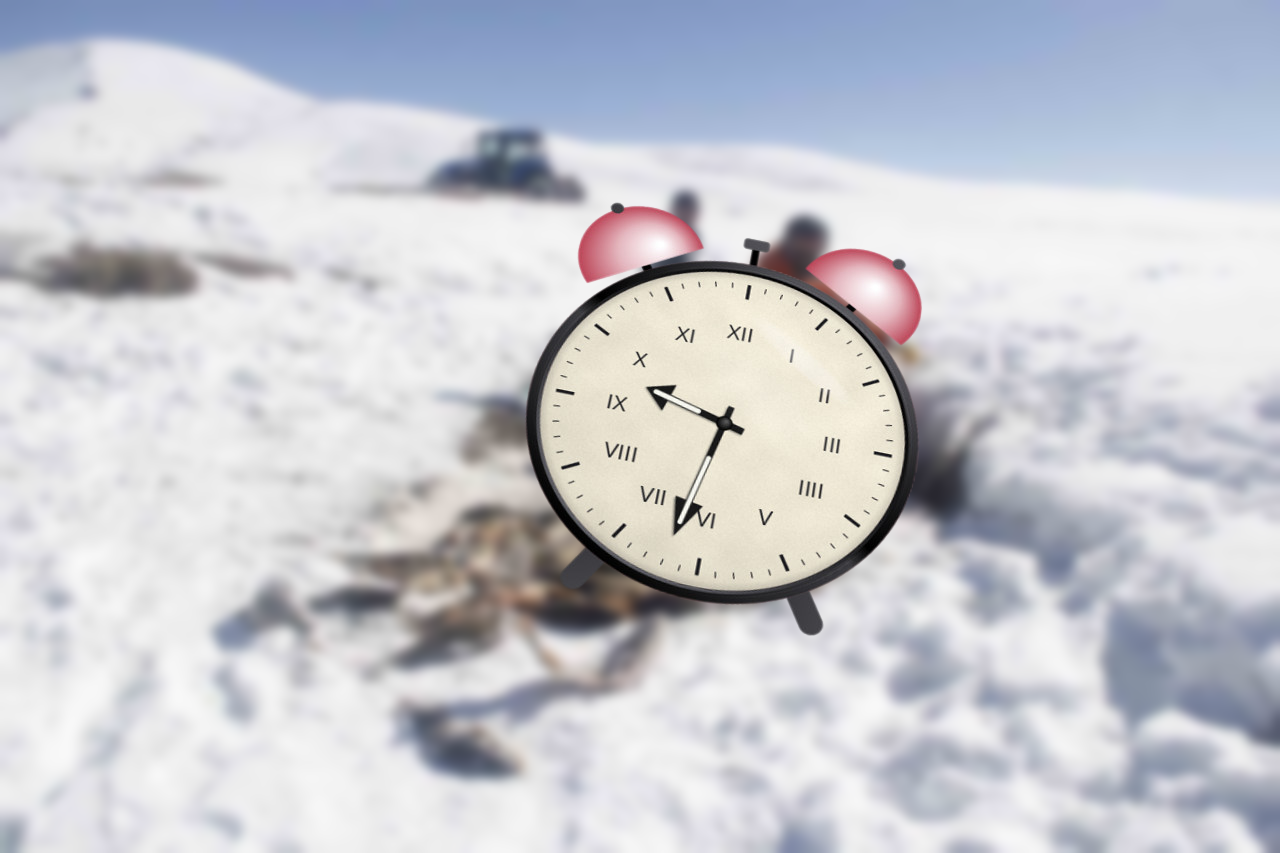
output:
9:32
